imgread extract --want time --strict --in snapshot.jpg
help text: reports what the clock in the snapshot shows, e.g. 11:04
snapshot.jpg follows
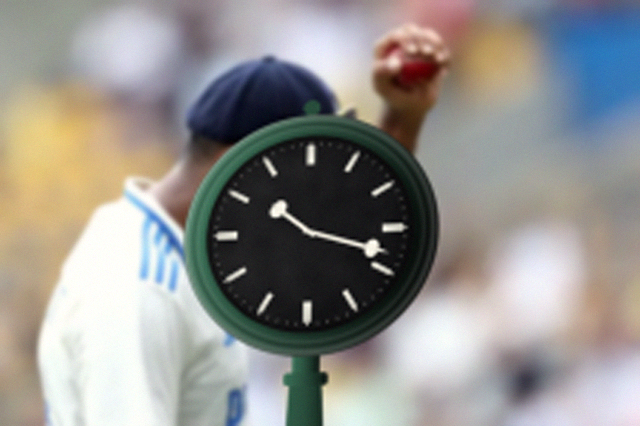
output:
10:18
